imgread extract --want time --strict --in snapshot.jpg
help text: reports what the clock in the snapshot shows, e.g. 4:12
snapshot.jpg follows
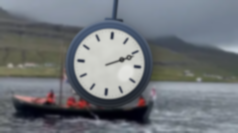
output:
2:11
